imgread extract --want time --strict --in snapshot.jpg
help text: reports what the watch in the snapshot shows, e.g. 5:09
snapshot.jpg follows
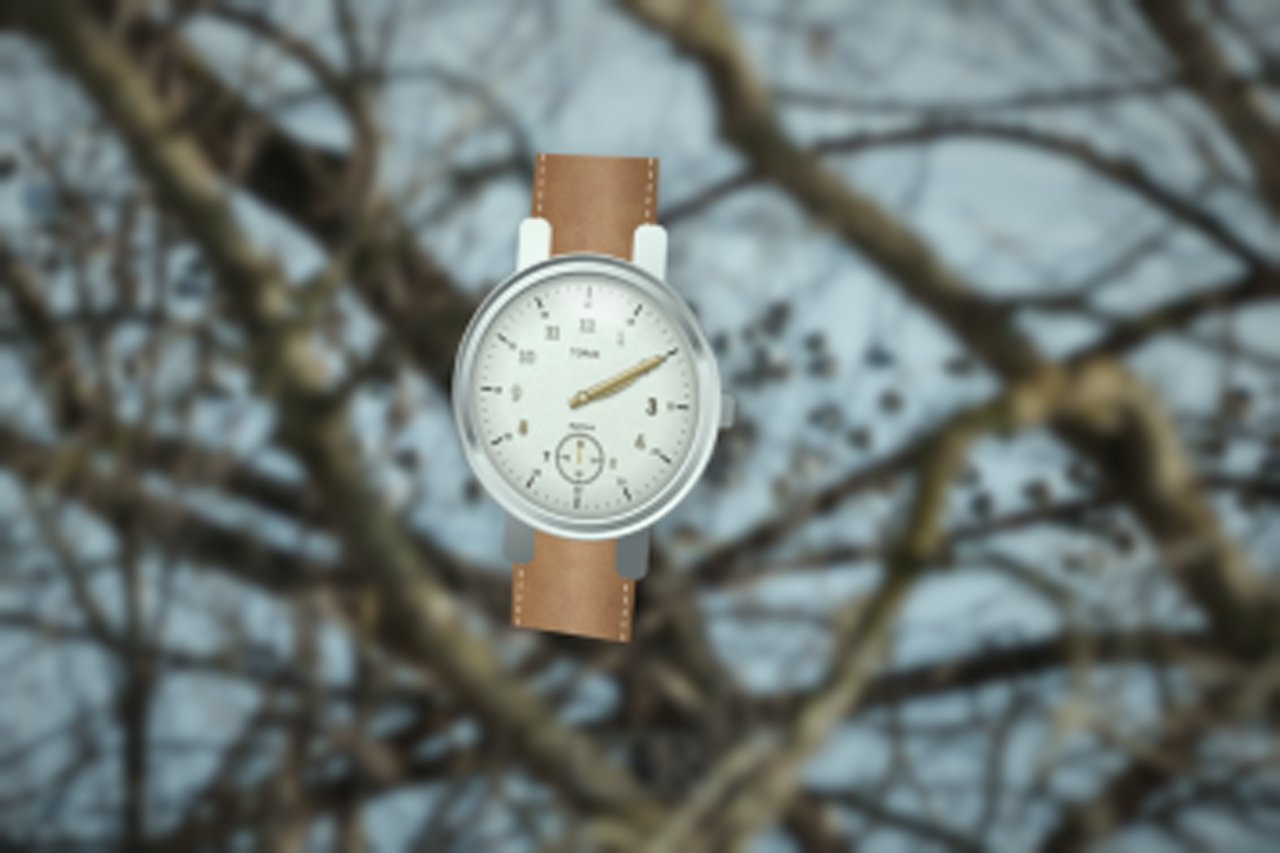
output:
2:10
